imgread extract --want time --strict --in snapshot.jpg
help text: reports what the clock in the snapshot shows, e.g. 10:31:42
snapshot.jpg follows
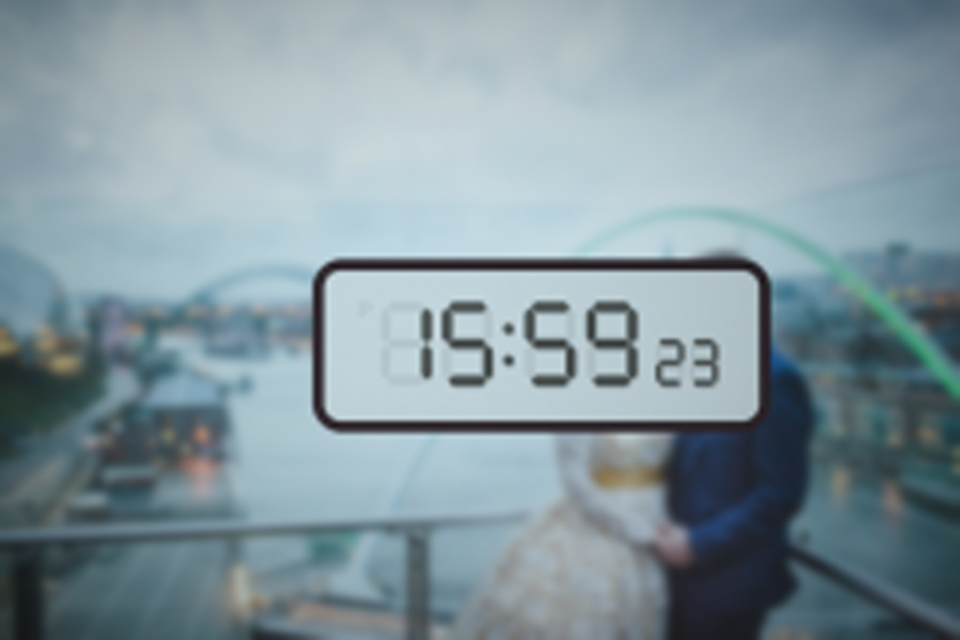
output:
15:59:23
